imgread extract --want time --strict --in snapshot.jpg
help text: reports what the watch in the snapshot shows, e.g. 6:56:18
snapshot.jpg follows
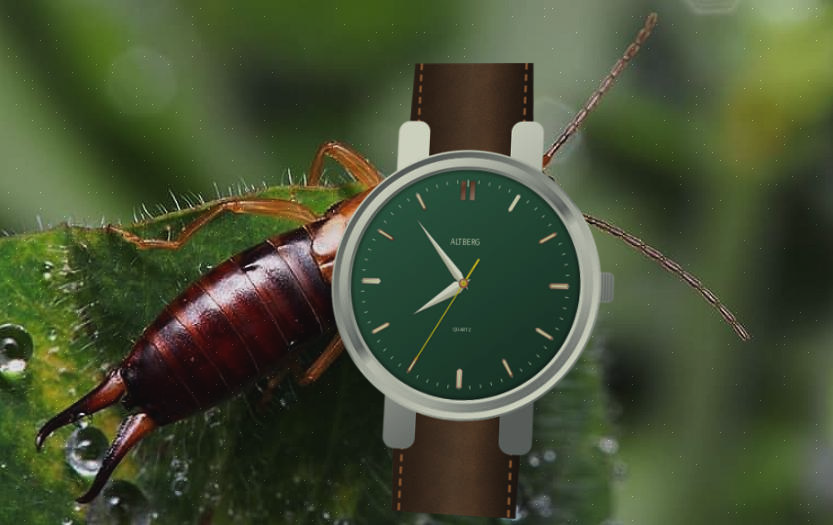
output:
7:53:35
